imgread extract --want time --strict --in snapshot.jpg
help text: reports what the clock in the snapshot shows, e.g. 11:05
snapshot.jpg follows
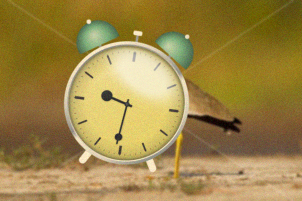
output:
9:31
